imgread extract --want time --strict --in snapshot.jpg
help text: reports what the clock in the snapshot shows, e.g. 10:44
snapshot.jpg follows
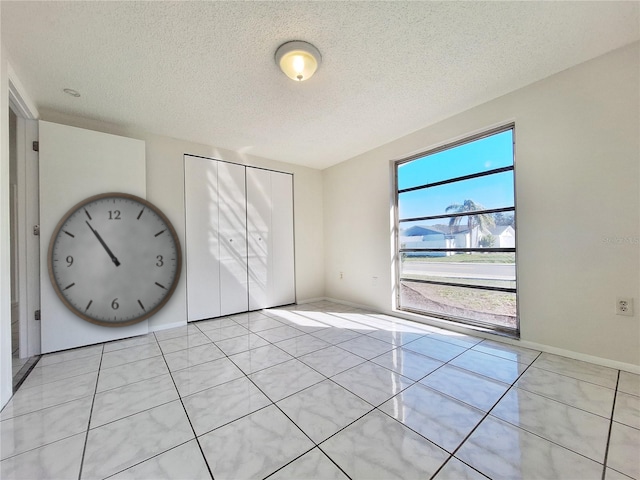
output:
10:54
